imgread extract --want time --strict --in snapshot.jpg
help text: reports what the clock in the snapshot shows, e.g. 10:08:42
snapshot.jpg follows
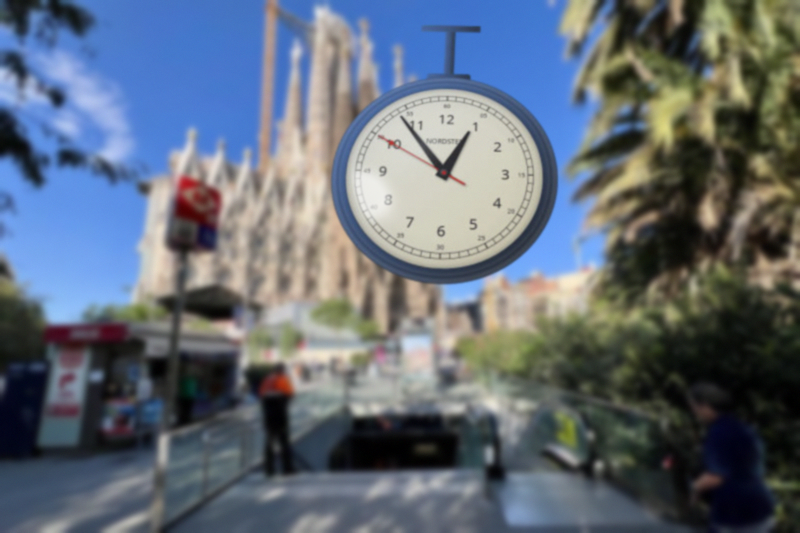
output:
12:53:50
